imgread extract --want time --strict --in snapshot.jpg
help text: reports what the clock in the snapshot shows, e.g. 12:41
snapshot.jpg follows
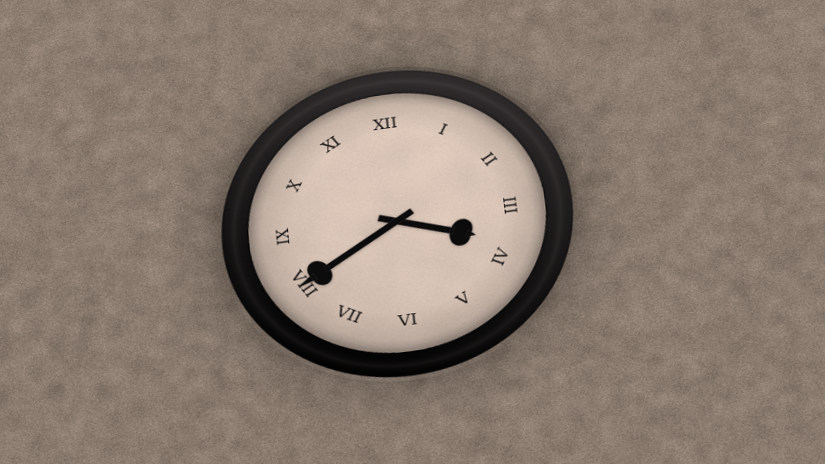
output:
3:40
